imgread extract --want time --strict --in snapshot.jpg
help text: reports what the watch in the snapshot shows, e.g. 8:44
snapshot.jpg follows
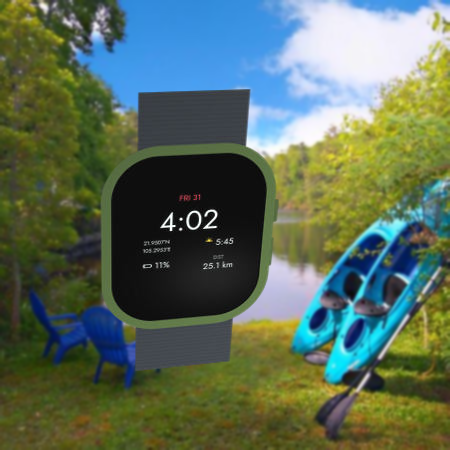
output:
4:02
